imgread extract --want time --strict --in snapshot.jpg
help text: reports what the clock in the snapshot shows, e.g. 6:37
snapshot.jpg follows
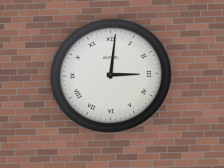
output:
3:01
